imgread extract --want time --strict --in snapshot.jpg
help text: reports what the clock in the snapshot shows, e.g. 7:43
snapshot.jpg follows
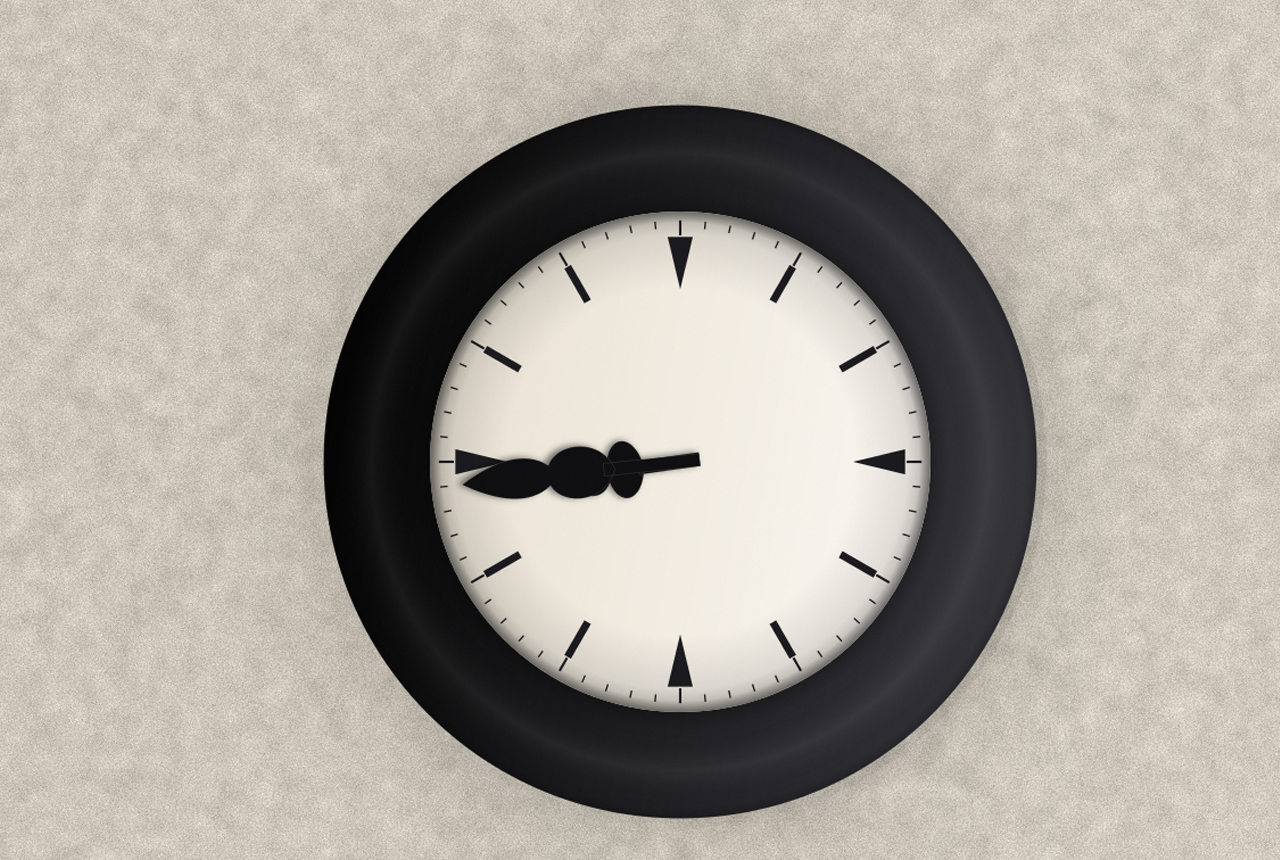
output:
8:44
